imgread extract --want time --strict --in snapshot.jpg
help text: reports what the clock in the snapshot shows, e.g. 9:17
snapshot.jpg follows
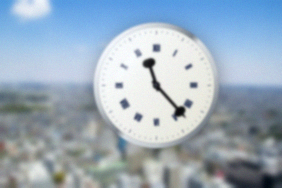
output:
11:23
